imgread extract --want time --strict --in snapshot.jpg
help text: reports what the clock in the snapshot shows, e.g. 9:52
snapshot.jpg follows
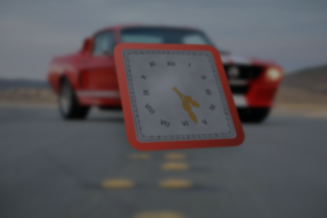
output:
4:27
